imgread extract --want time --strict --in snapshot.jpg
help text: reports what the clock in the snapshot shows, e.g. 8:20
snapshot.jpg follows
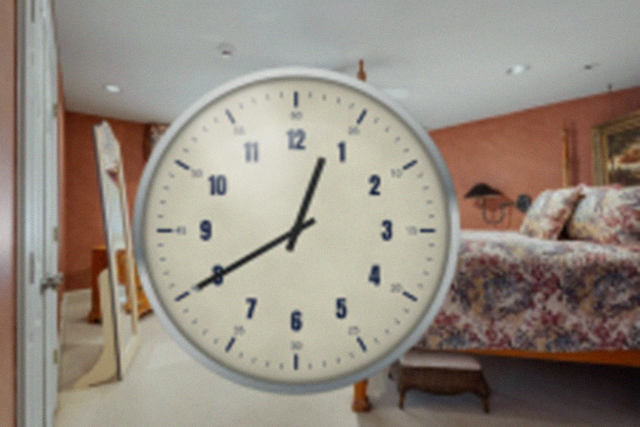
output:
12:40
